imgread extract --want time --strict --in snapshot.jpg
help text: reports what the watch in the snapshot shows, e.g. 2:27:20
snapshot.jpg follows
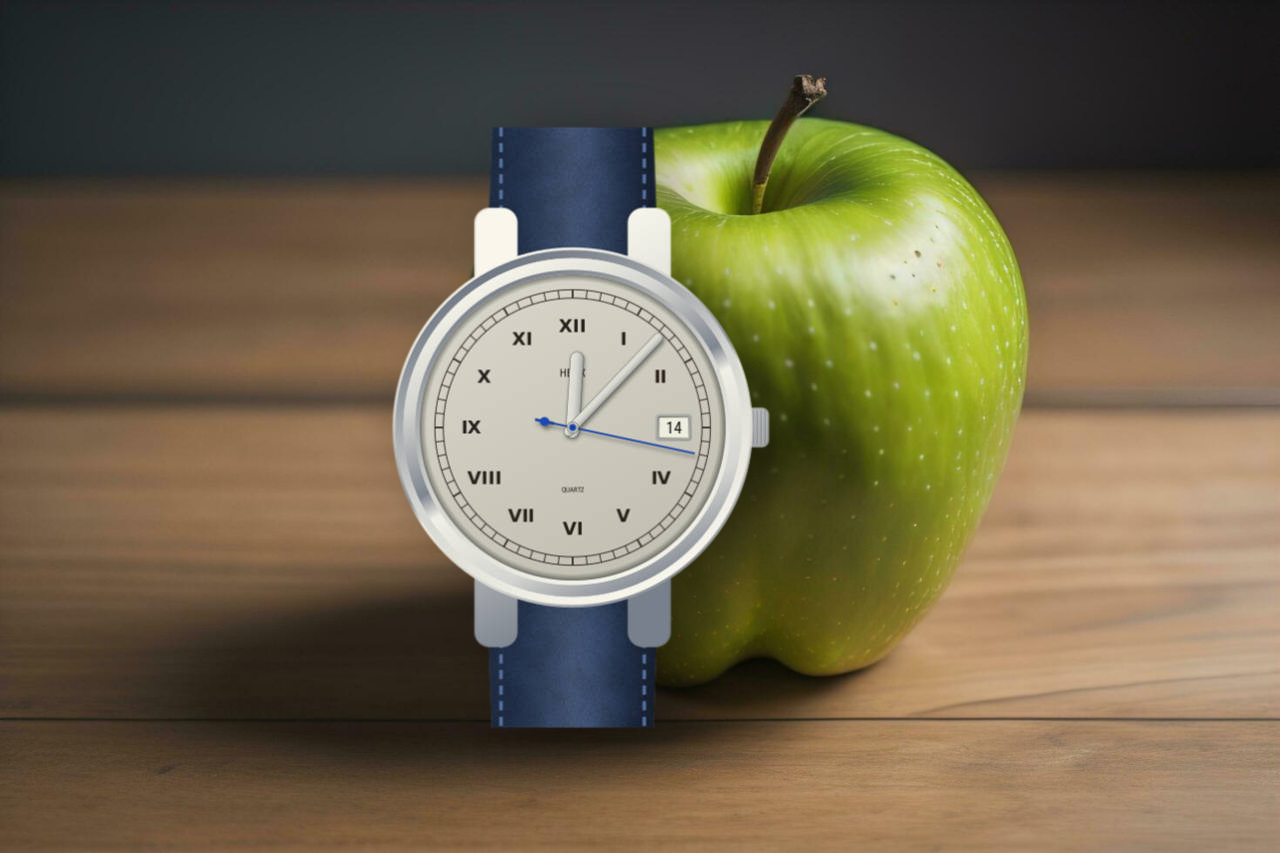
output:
12:07:17
